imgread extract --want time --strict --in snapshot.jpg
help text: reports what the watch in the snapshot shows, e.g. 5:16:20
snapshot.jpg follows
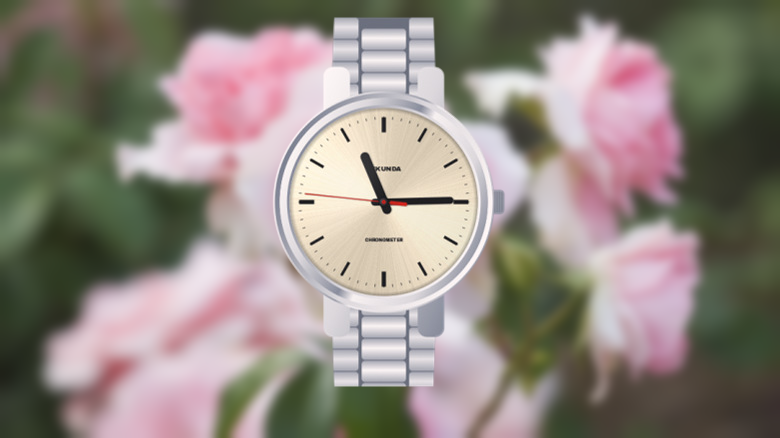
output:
11:14:46
